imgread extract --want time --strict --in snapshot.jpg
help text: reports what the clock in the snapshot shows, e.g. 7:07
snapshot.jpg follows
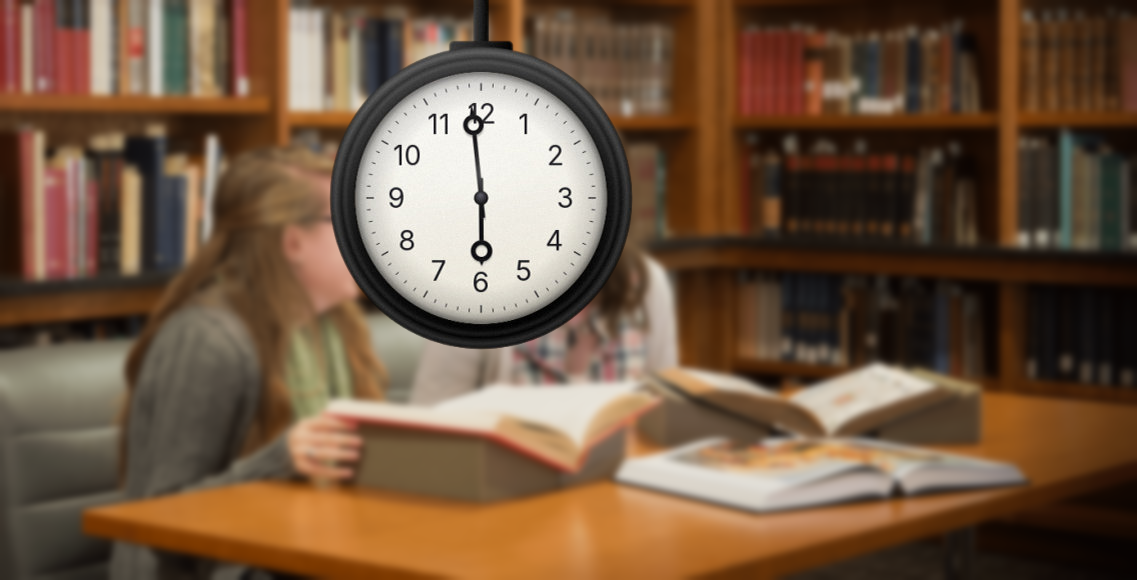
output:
5:59
